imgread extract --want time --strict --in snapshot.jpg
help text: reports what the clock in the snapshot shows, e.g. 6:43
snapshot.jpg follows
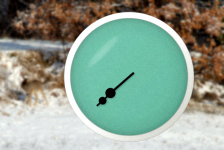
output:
7:38
